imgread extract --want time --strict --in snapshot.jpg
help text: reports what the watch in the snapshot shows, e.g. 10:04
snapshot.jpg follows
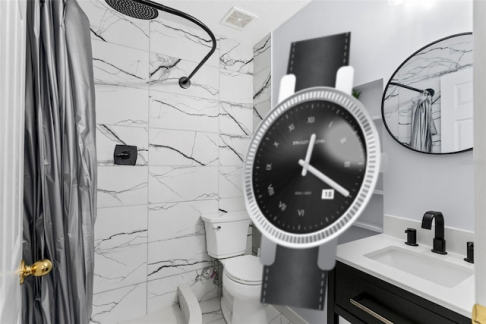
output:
12:20
